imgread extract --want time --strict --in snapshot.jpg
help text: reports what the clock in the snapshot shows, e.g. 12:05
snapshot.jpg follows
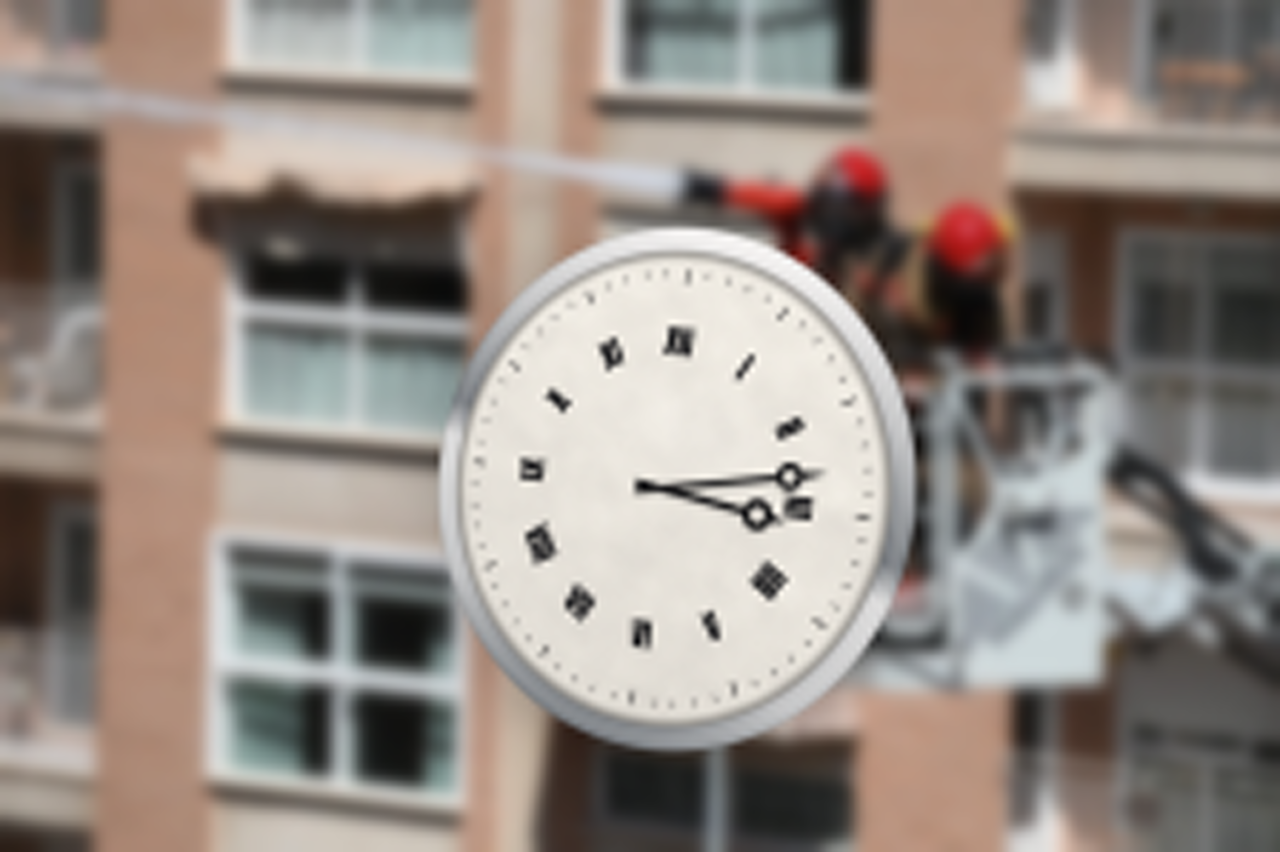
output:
3:13
